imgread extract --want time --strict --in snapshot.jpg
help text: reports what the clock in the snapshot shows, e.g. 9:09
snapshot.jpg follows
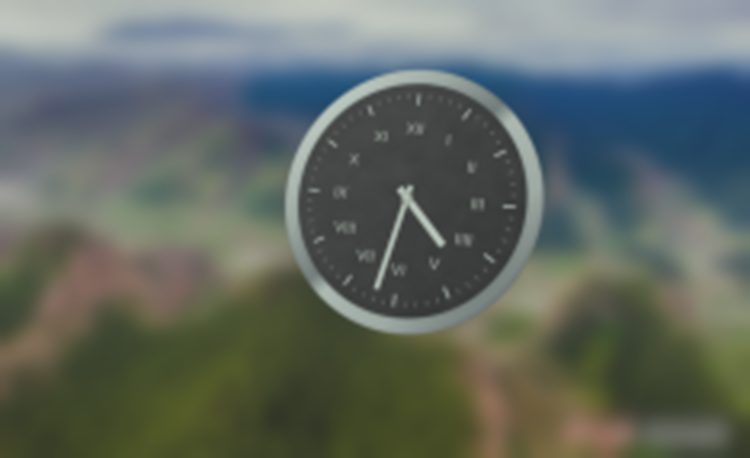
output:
4:32
